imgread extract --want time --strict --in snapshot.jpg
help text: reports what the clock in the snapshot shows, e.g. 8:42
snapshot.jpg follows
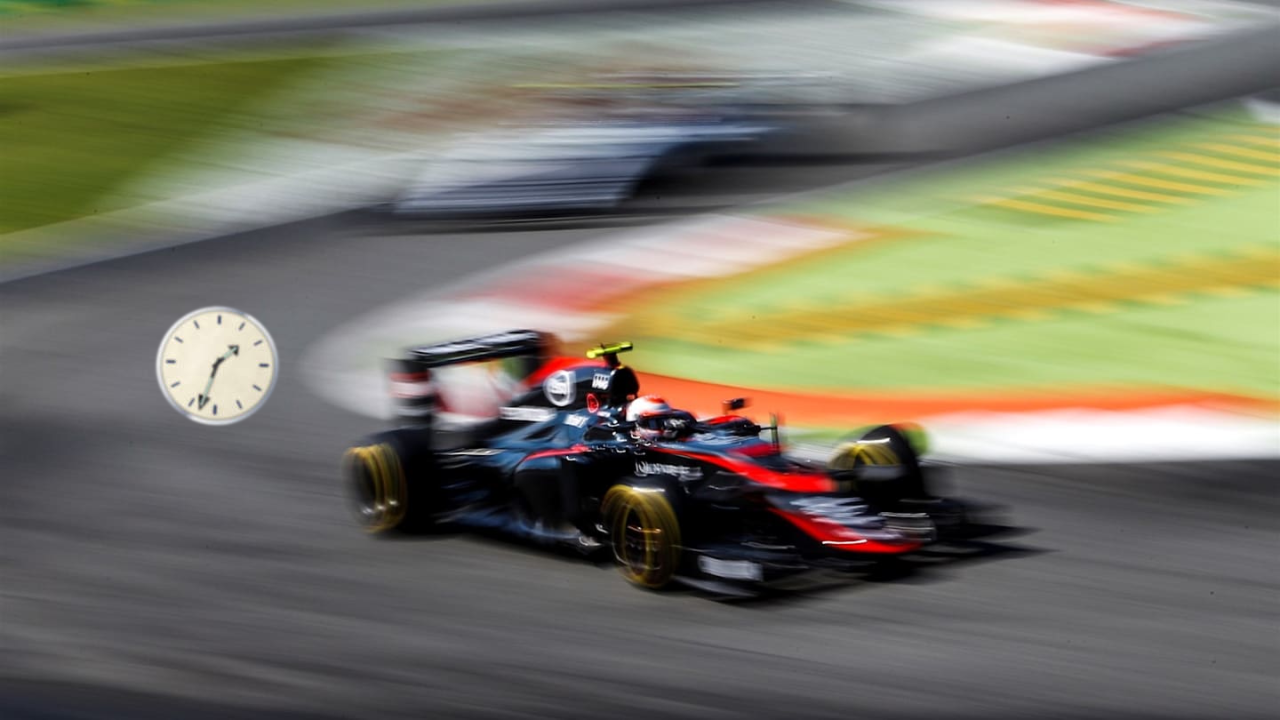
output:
1:33
